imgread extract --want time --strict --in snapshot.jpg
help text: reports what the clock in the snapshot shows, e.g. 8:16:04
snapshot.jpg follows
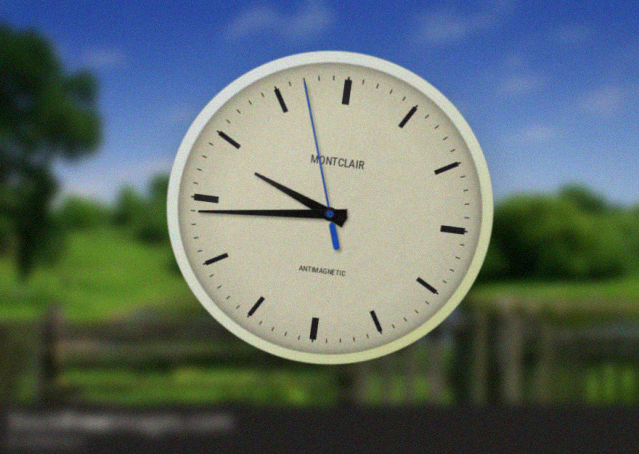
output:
9:43:57
